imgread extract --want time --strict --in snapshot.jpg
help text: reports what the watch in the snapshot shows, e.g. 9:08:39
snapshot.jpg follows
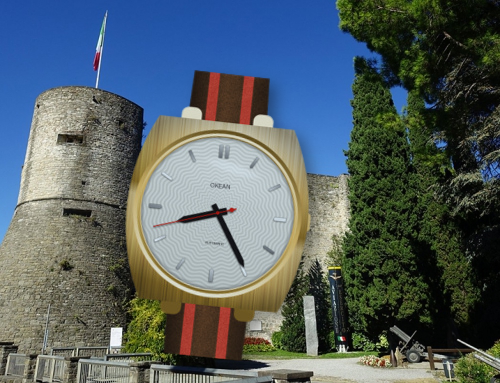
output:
8:24:42
